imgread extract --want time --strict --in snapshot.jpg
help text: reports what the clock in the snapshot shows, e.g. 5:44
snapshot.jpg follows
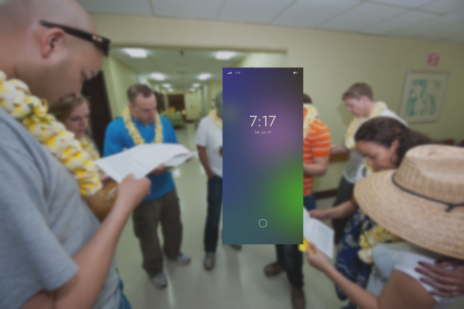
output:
7:17
